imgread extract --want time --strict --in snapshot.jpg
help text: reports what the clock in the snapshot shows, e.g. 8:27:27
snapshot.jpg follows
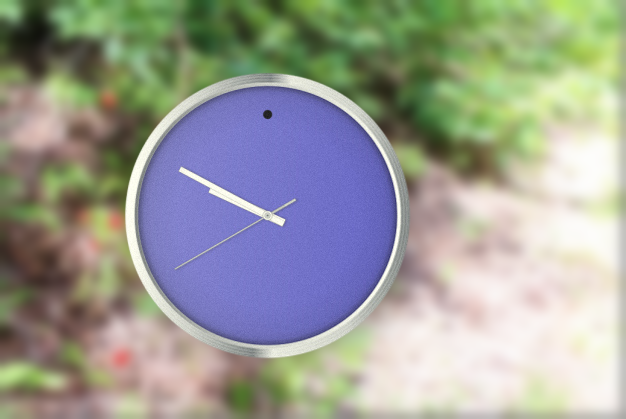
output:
9:49:40
